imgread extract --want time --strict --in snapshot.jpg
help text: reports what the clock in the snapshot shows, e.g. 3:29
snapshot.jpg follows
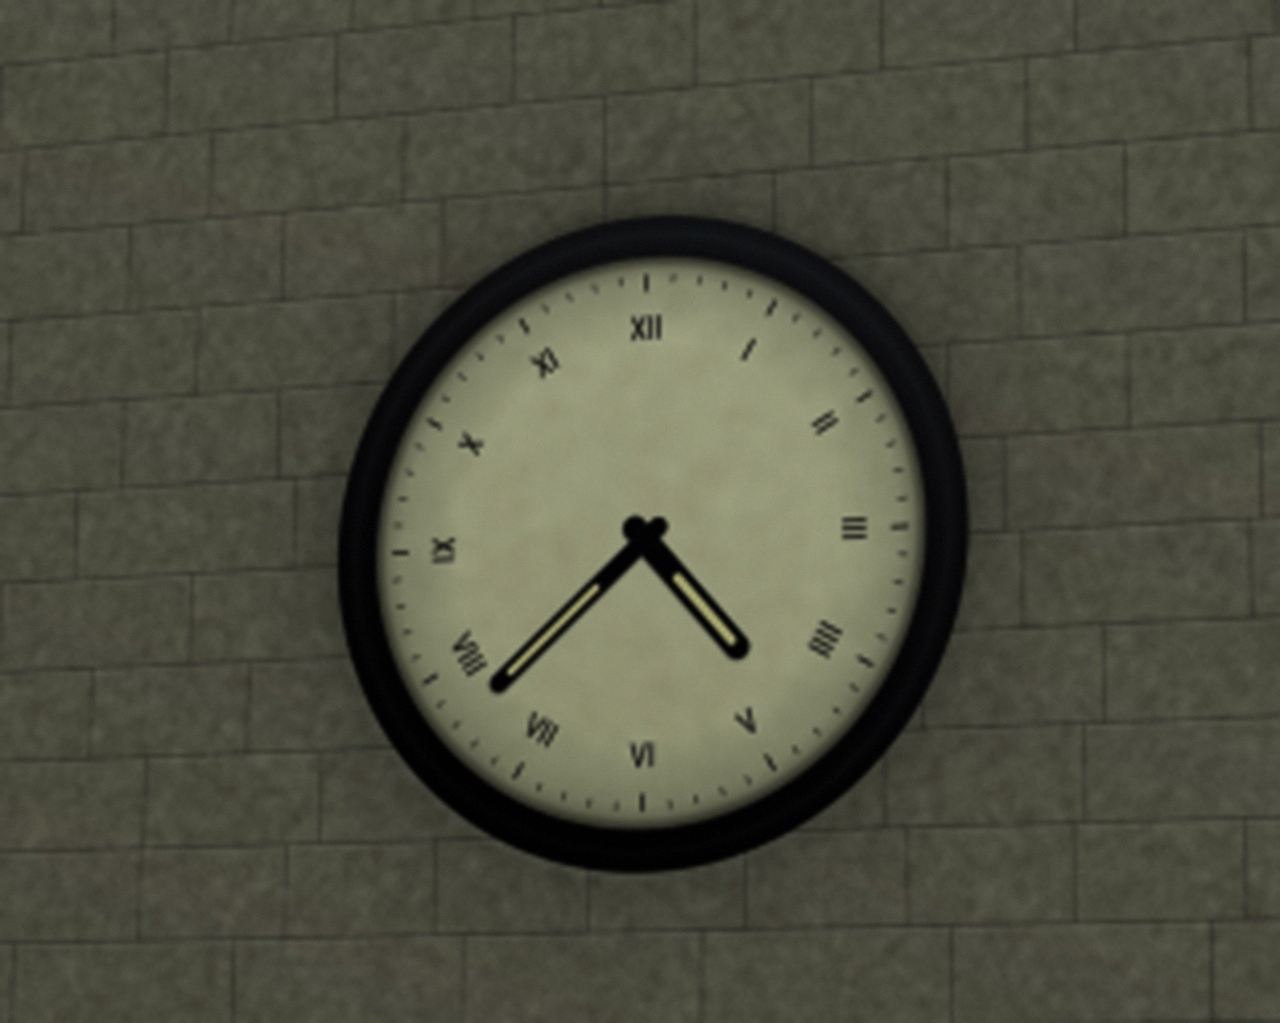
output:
4:38
